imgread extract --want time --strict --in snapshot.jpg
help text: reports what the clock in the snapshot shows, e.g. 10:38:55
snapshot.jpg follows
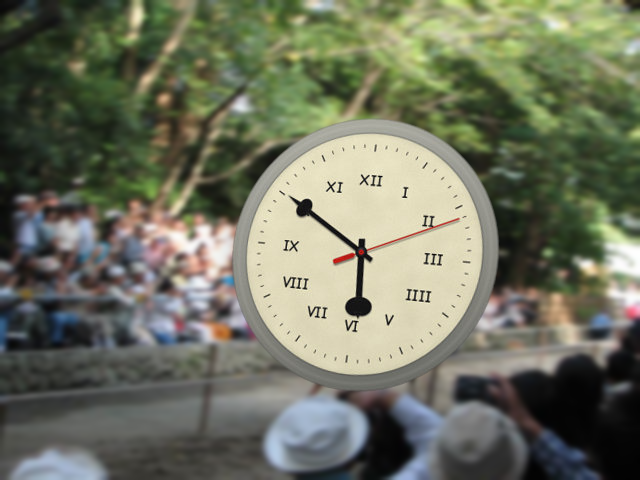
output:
5:50:11
